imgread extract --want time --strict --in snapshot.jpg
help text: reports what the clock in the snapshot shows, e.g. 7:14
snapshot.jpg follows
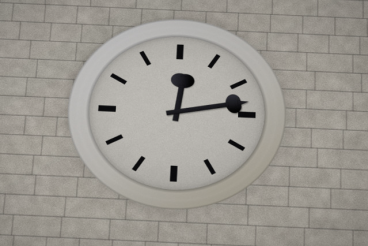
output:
12:13
